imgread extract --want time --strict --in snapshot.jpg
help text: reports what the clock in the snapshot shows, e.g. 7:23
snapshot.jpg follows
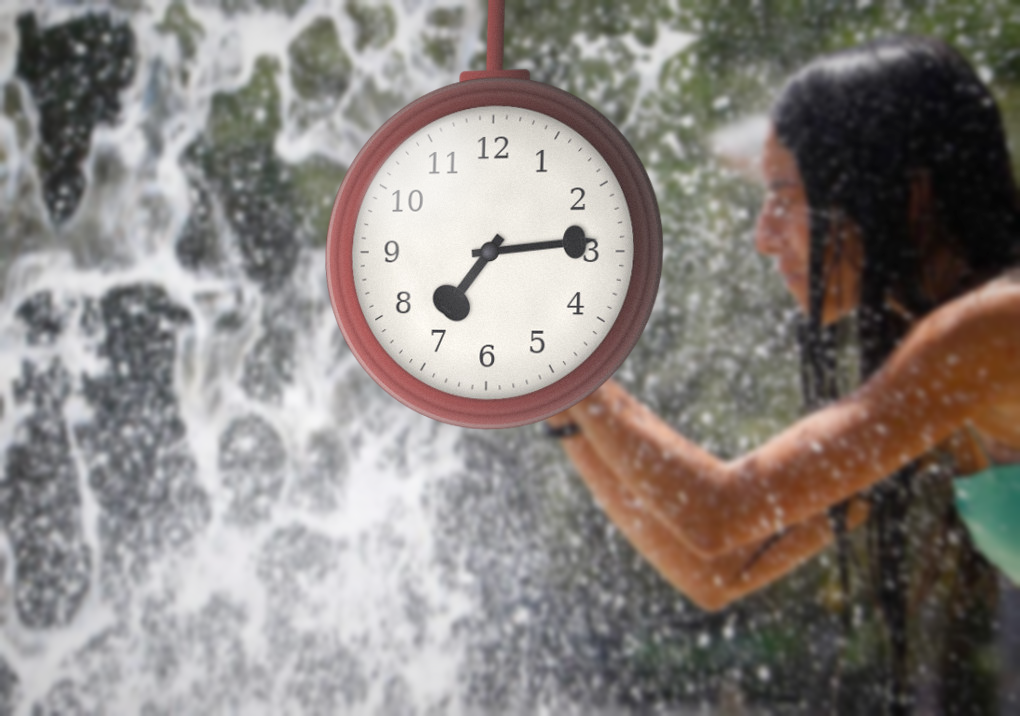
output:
7:14
